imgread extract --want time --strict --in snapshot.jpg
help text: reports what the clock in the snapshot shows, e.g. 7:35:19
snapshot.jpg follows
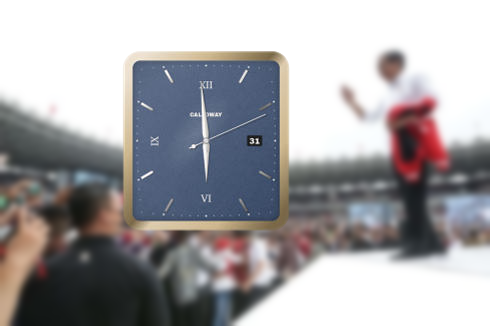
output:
5:59:11
